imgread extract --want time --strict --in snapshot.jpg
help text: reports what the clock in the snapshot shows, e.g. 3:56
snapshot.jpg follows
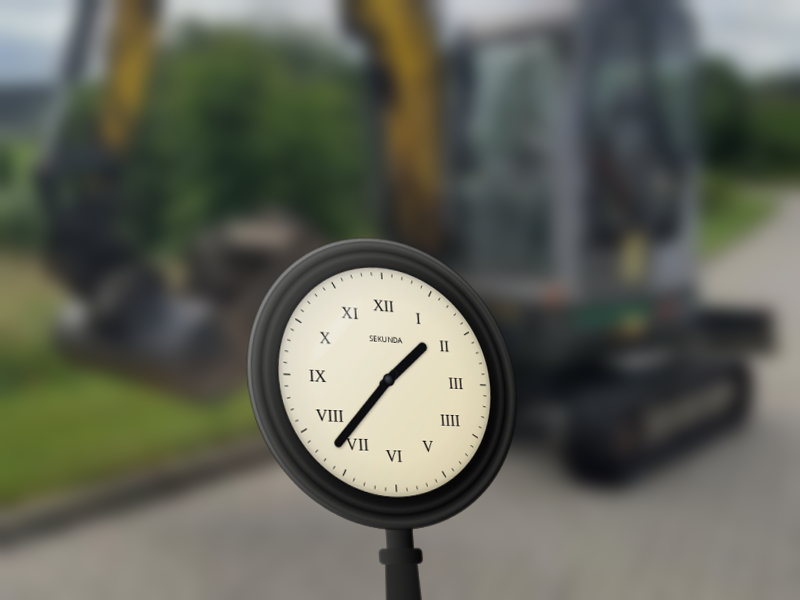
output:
1:37
